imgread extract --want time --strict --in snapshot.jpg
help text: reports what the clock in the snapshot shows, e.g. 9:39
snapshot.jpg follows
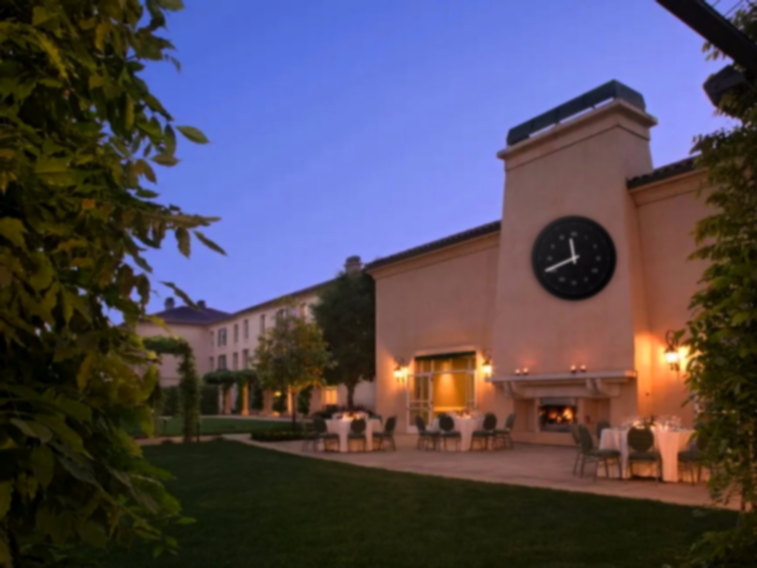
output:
11:41
